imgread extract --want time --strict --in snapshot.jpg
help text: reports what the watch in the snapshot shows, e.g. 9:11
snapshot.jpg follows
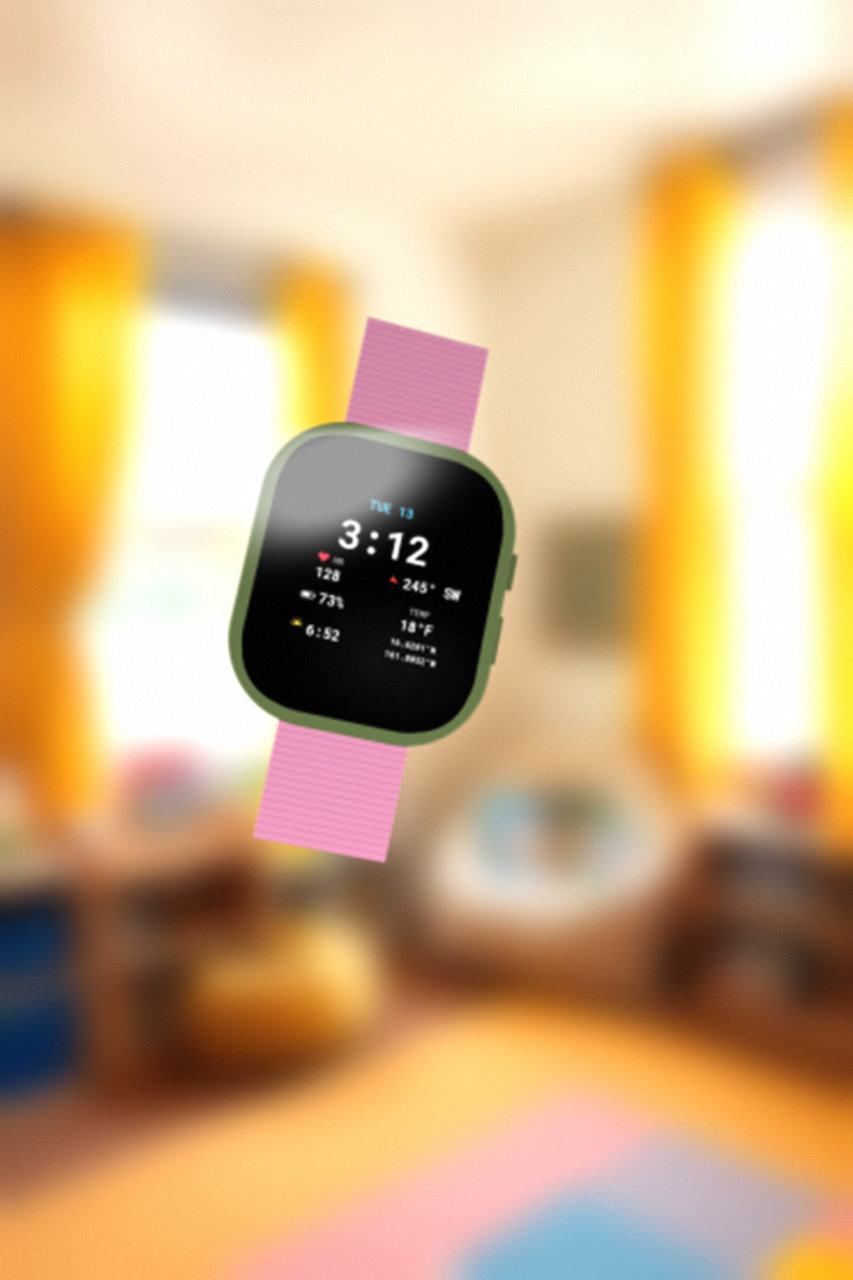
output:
3:12
